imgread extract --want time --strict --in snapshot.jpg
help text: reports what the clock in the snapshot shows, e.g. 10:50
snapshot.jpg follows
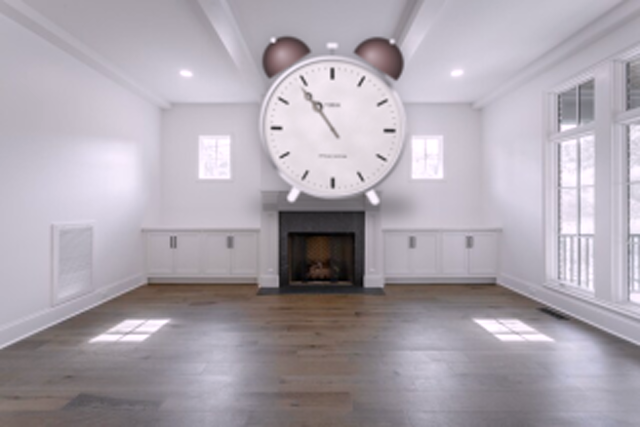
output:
10:54
